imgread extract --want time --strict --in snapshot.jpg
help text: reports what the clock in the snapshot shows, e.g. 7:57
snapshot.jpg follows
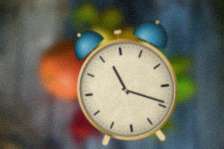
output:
11:19
